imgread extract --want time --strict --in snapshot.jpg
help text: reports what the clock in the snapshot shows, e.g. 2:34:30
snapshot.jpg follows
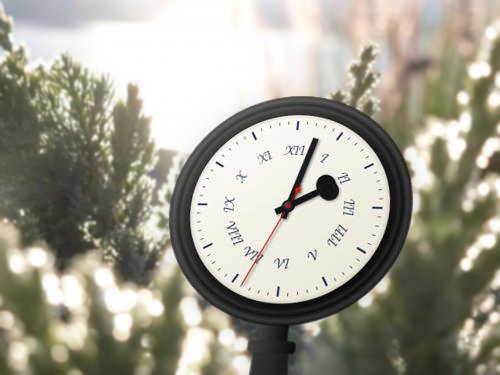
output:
2:02:34
